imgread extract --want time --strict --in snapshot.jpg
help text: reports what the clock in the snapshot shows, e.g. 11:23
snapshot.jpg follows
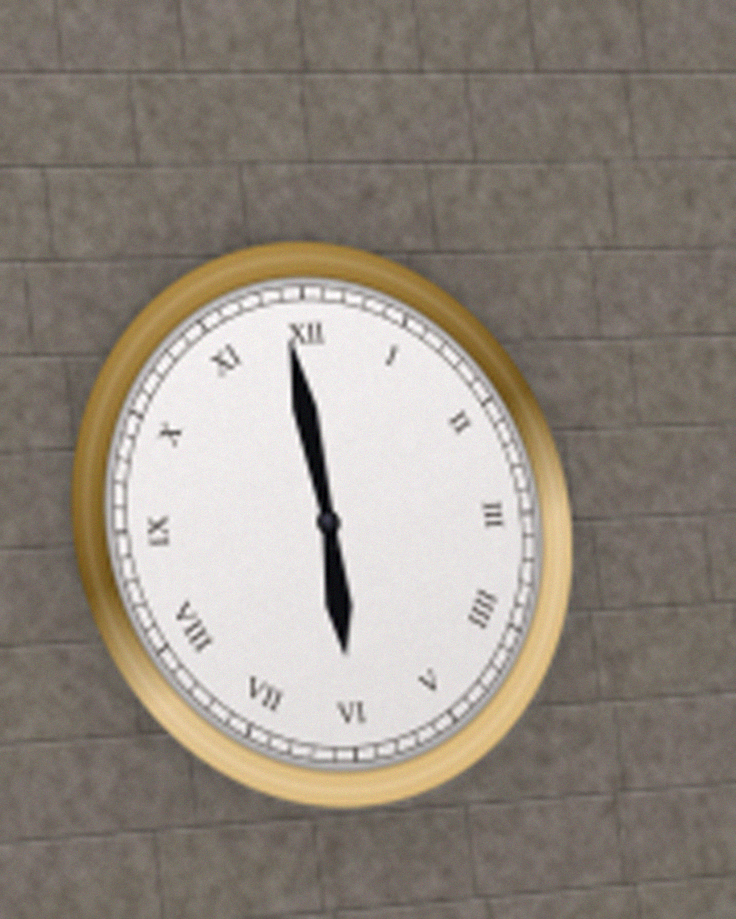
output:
5:59
